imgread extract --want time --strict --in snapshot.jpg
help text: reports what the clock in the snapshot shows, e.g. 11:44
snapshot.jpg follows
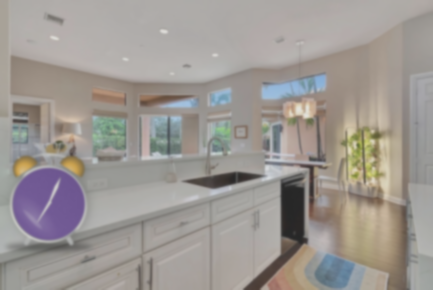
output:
7:04
